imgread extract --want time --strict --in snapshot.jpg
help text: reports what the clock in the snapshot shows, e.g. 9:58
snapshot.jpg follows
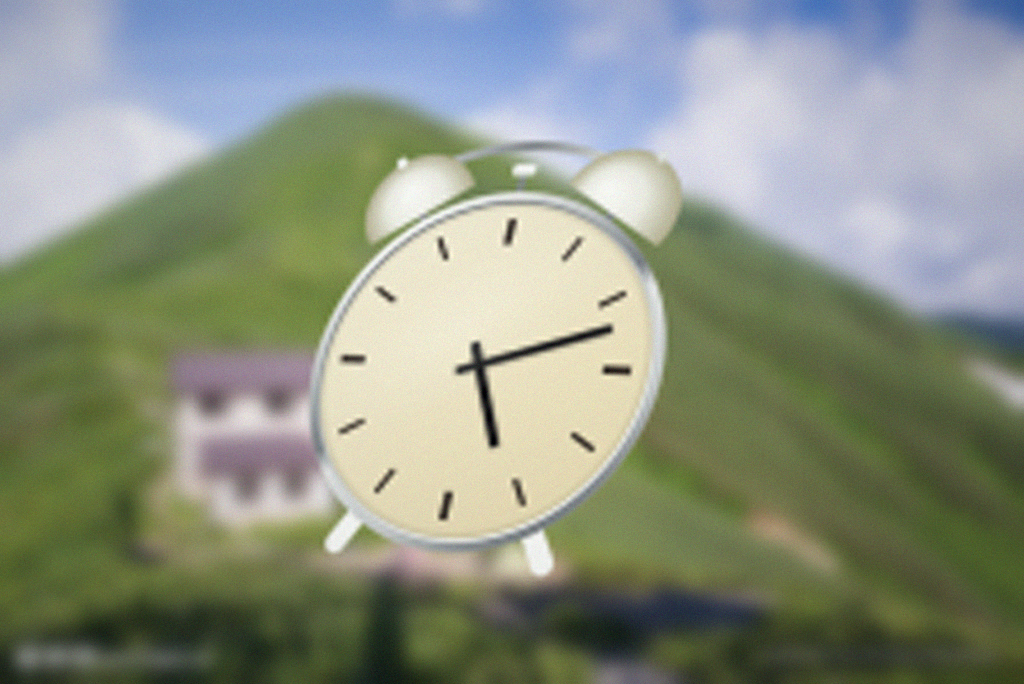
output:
5:12
